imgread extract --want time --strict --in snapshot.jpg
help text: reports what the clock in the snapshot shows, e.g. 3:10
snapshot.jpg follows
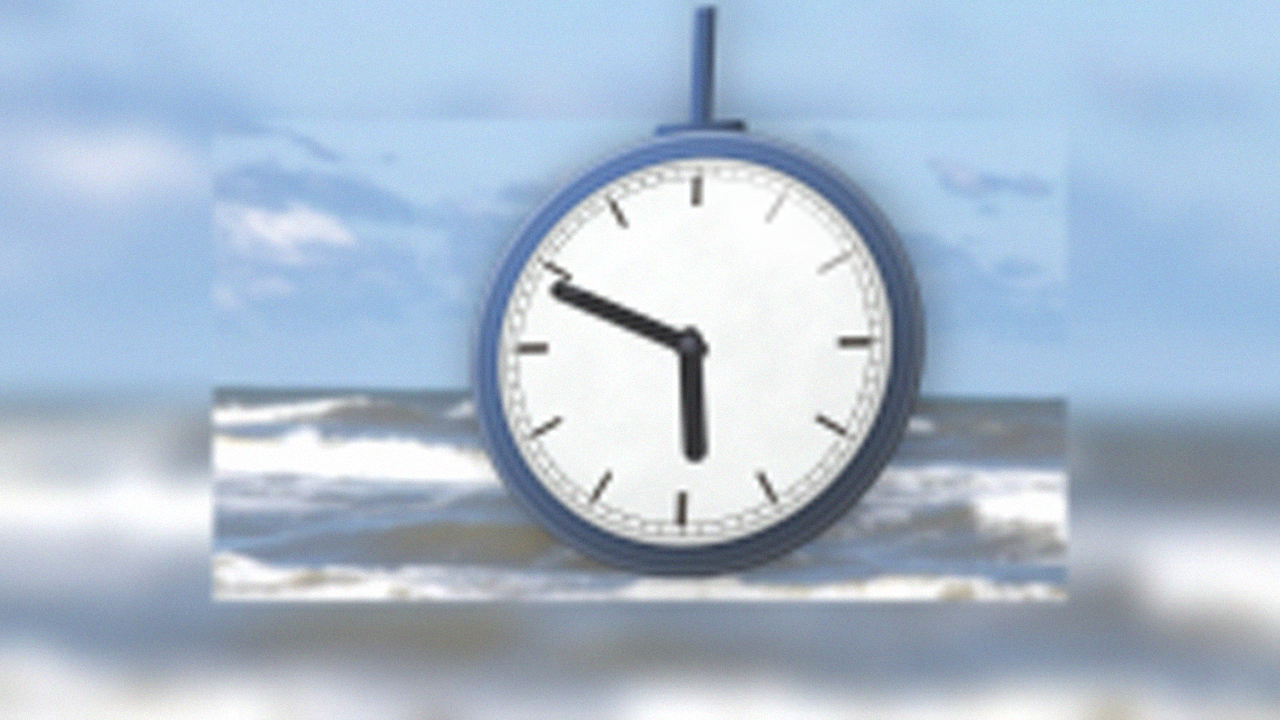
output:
5:49
